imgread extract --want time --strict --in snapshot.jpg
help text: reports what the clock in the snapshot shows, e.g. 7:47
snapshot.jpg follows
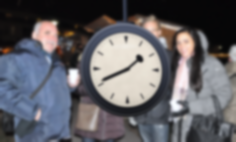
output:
1:41
